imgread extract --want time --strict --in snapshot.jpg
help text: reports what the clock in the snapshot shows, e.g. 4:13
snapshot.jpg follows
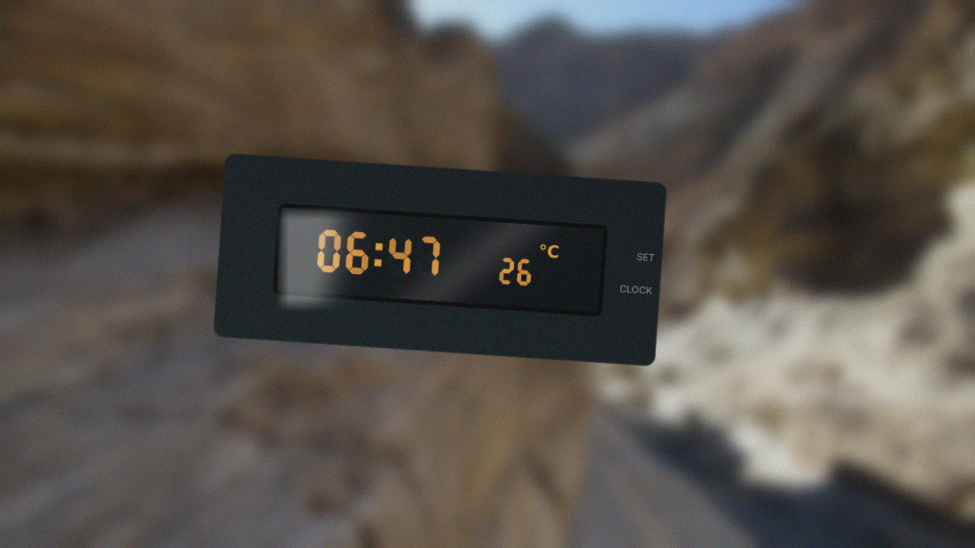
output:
6:47
